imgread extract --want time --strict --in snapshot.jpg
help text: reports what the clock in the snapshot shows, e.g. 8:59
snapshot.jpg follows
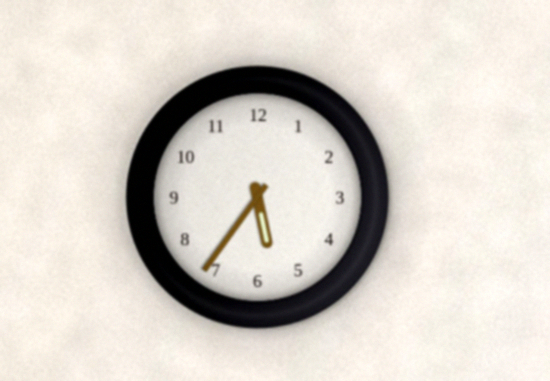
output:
5:36
